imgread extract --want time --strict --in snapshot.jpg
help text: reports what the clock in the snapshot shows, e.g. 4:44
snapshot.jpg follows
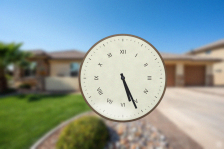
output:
5:26
